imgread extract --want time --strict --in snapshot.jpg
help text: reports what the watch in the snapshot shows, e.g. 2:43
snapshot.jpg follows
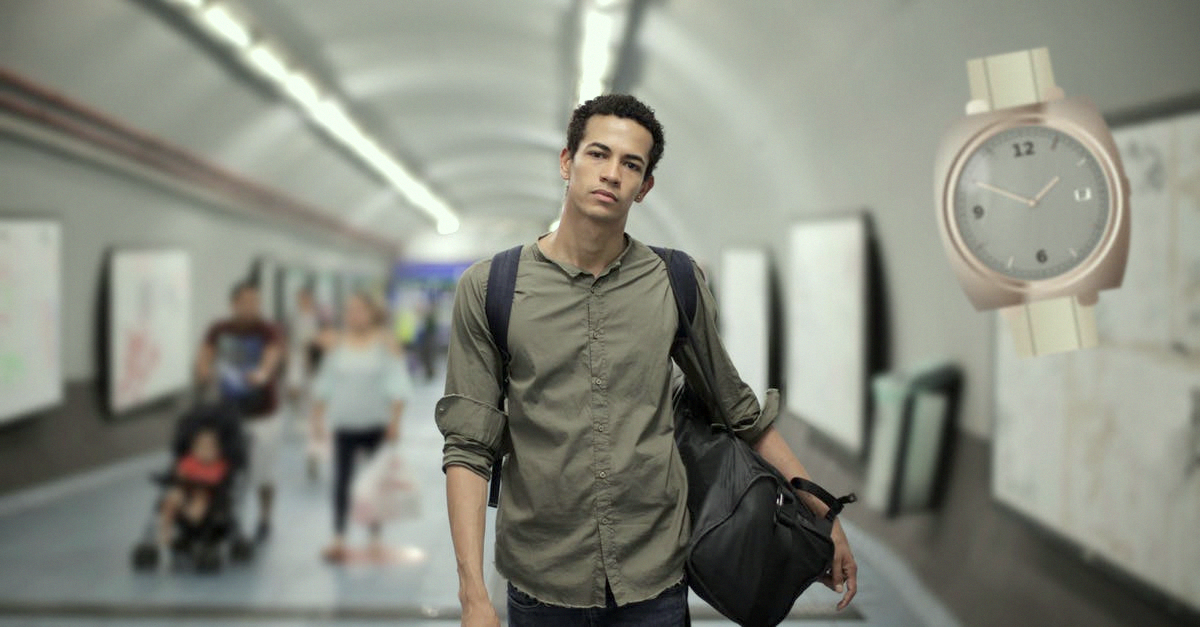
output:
1:50
